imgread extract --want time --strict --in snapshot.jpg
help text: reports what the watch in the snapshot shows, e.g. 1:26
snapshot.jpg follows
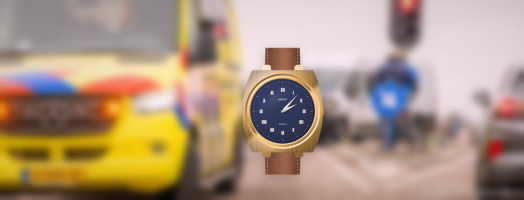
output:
2:07
